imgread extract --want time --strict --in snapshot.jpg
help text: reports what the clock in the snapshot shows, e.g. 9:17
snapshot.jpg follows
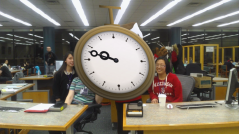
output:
9:48
